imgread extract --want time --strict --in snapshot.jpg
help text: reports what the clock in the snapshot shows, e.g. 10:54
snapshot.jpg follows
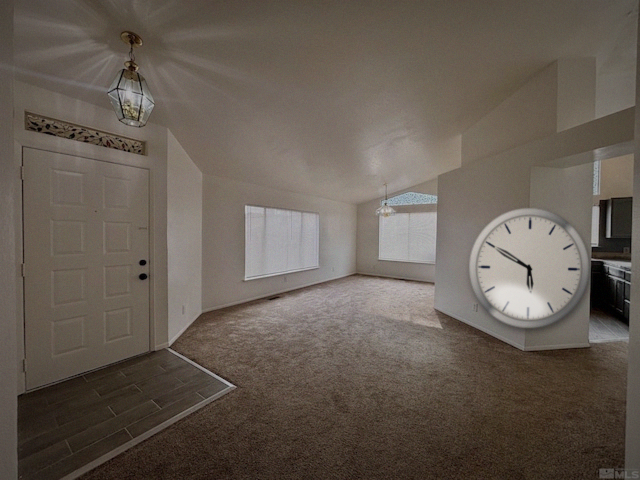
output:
5:50
